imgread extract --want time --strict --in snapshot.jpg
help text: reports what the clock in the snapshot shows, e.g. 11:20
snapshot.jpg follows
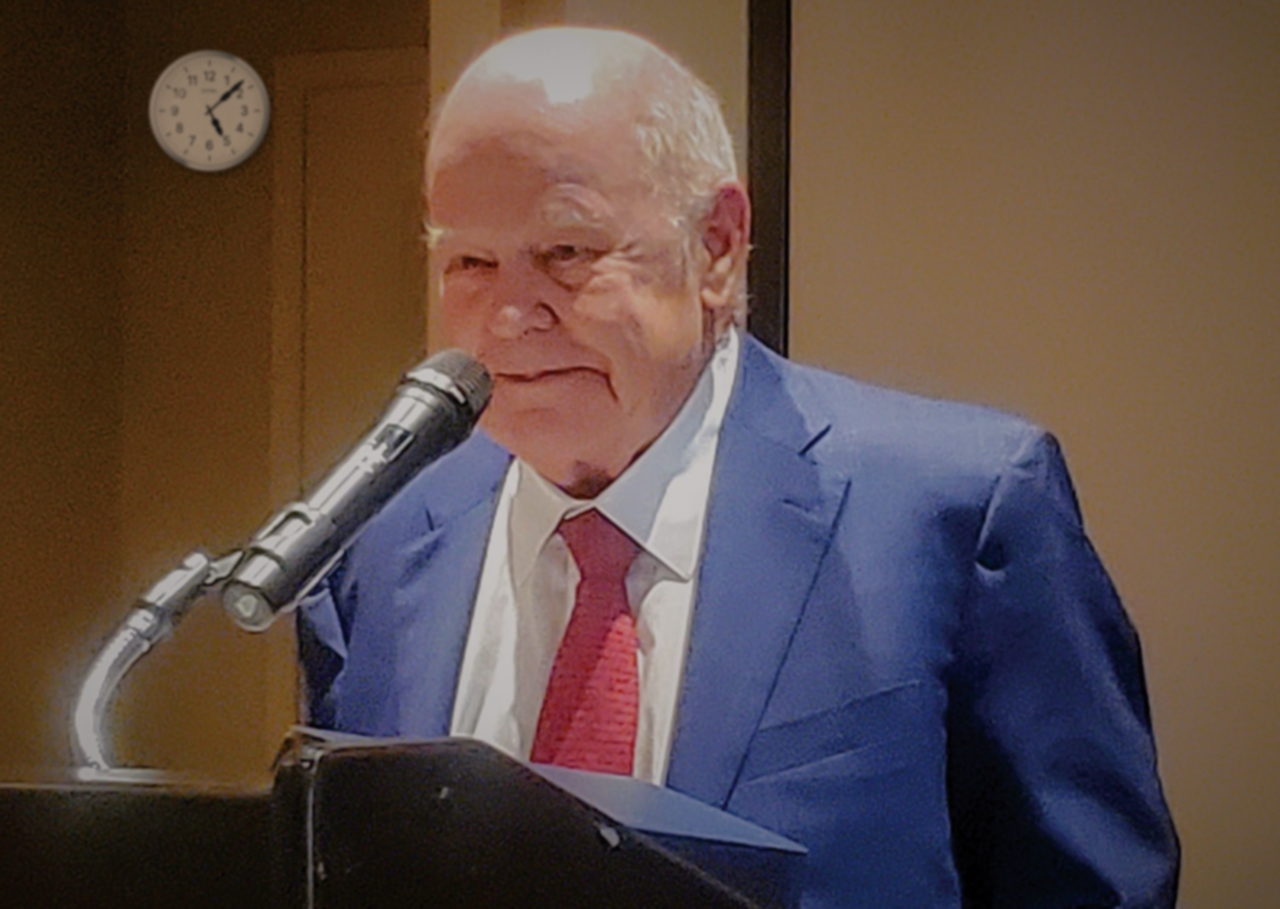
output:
5:08
